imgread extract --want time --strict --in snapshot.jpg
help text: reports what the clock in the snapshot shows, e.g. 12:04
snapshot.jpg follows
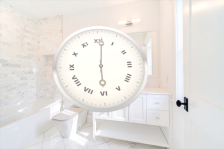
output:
6:01
